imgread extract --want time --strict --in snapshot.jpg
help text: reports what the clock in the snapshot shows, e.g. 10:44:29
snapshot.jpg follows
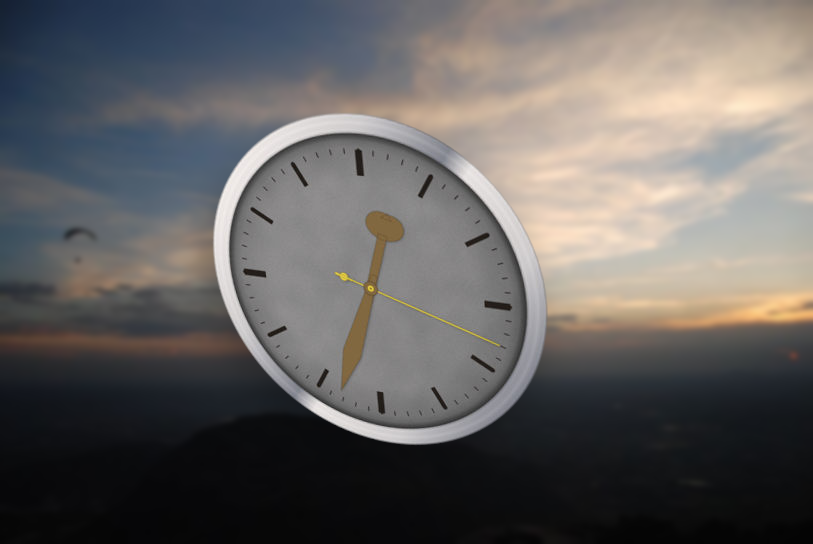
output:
12:33:18
